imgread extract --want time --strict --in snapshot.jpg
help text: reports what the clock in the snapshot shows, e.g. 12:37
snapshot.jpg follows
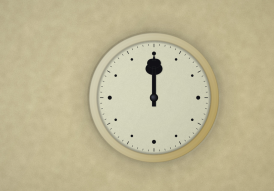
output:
12:00
